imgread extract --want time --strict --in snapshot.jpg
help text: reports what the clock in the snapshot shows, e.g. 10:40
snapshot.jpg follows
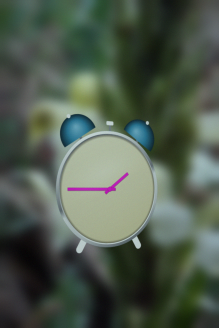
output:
1:45
